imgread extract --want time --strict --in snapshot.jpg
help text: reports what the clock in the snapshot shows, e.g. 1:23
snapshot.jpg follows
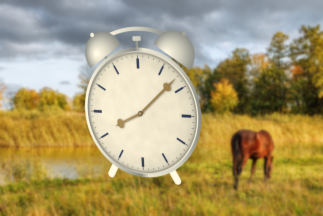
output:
8:08
